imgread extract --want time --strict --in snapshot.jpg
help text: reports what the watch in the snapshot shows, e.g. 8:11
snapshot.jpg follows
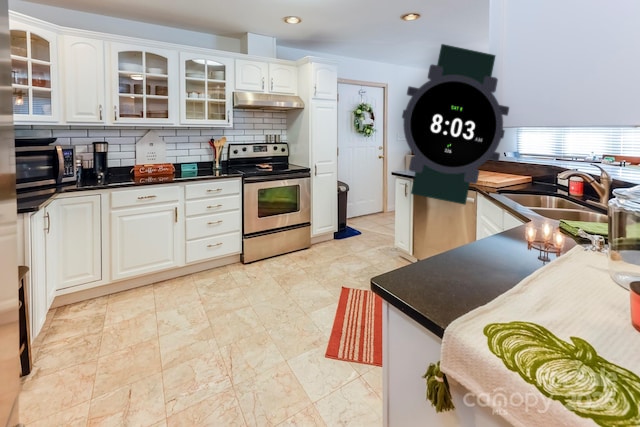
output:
8:03
